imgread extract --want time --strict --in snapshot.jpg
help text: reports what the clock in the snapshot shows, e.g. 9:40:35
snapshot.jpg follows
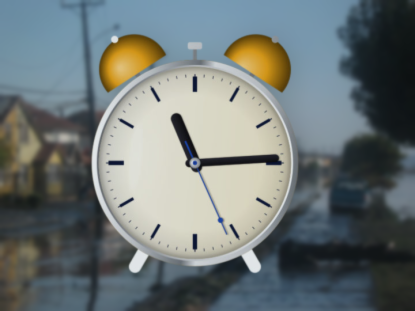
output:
11:14:26
